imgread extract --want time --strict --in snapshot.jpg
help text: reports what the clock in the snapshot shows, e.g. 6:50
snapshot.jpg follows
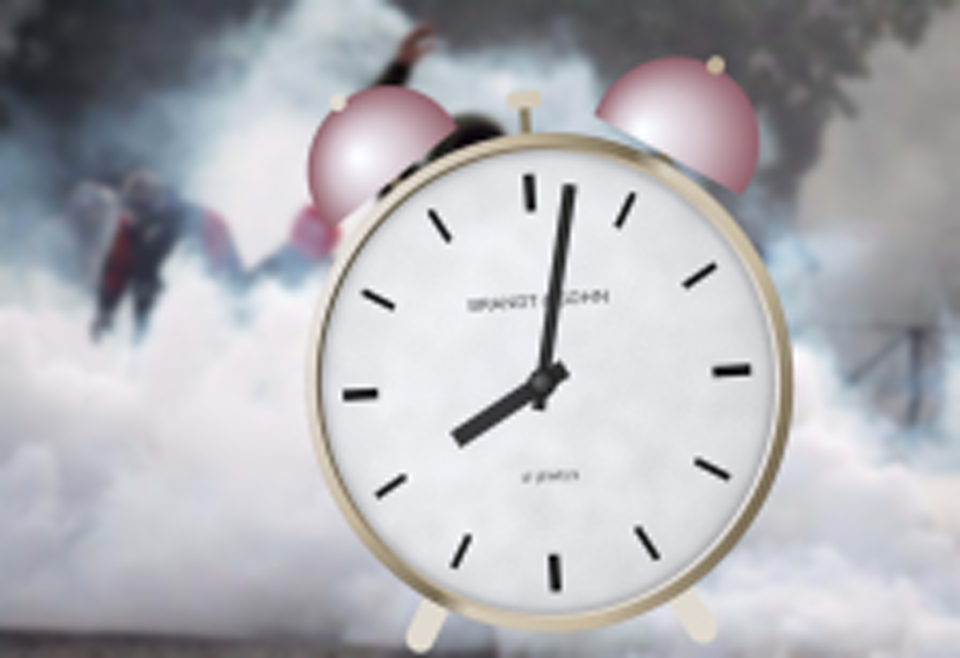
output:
8:02
